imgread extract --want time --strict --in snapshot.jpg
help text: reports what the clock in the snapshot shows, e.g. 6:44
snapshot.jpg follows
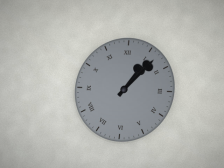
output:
1:07
